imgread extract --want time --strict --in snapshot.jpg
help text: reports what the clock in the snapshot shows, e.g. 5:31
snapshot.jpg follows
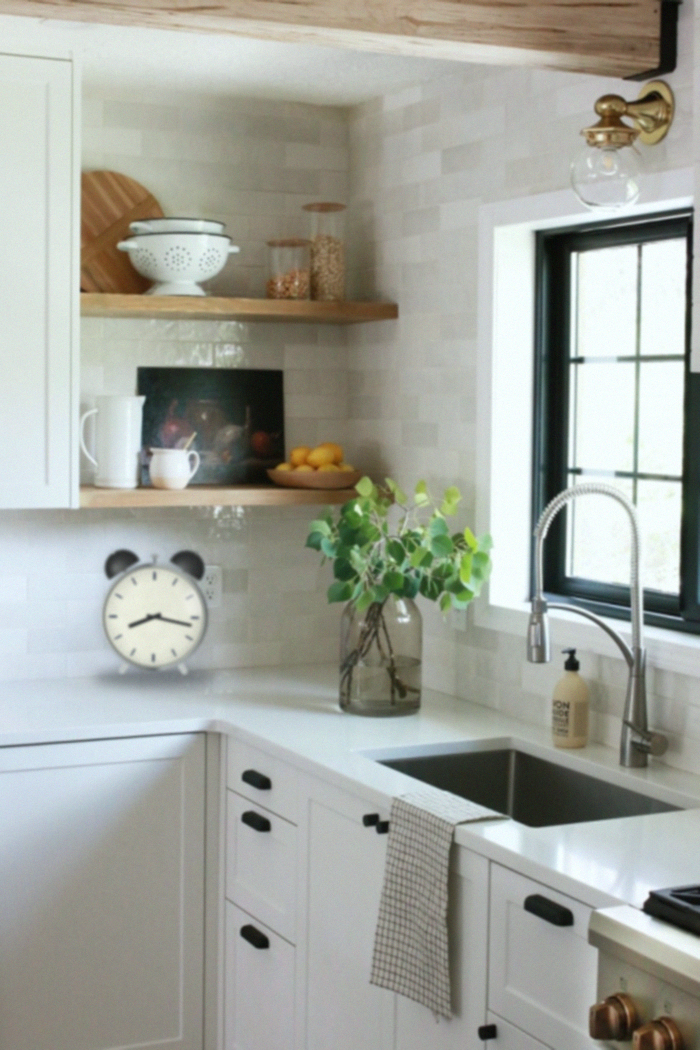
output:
8:17
